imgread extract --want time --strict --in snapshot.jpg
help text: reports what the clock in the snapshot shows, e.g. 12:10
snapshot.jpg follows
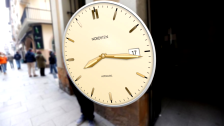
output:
8:16
